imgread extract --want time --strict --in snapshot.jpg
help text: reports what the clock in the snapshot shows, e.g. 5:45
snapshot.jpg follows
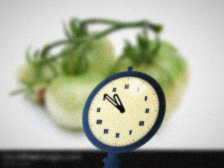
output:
10:51
